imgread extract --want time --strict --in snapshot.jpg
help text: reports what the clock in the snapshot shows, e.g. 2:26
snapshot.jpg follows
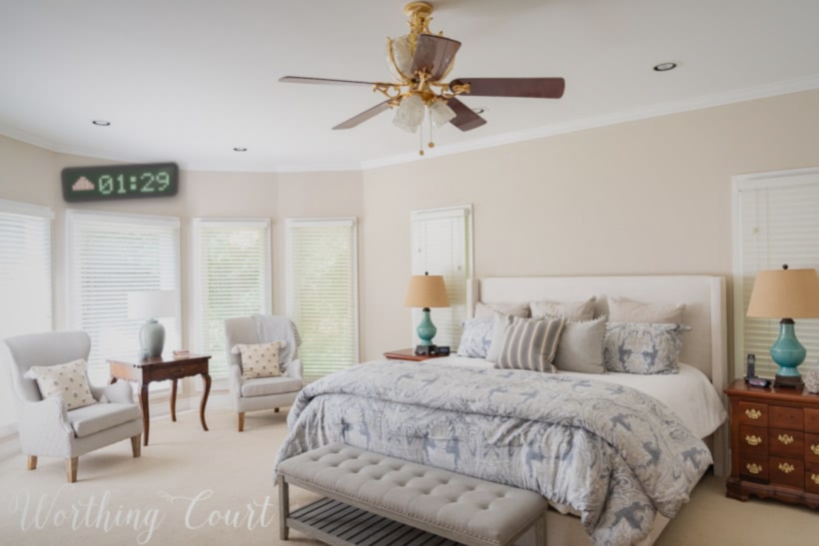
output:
1:29
